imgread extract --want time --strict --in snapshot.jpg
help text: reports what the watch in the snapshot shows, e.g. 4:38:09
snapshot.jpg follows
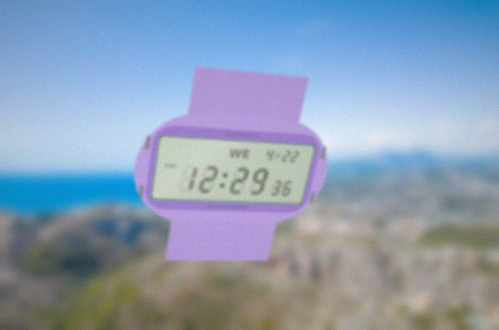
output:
12:29:36
